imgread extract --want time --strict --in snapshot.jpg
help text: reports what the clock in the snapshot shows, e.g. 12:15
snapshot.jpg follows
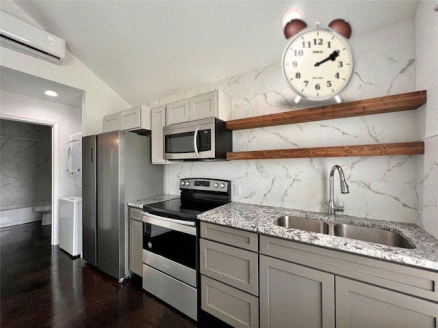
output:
2:10
